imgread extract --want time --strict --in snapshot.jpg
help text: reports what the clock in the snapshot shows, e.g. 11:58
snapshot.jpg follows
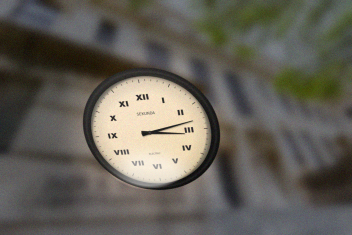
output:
3:13
